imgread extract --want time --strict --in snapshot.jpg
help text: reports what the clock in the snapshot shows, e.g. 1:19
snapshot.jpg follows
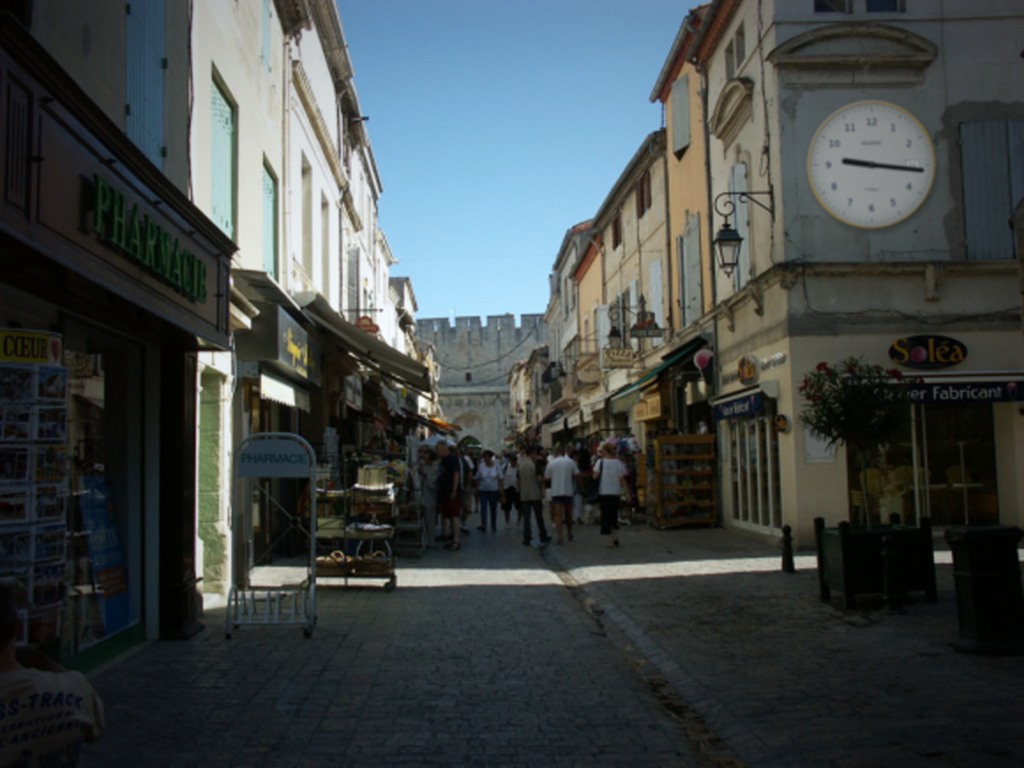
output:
9:16
